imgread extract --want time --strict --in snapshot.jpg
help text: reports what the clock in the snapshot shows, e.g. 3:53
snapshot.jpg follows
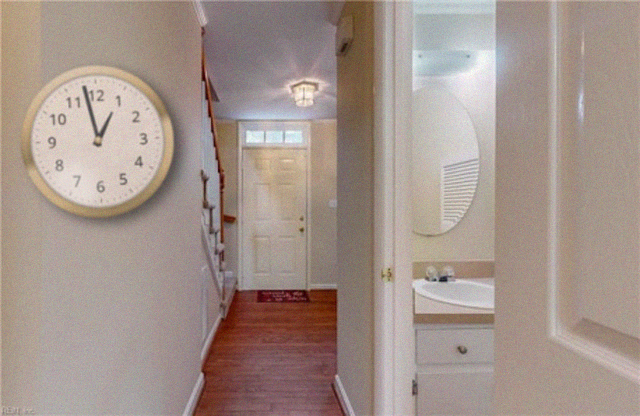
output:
12:58
